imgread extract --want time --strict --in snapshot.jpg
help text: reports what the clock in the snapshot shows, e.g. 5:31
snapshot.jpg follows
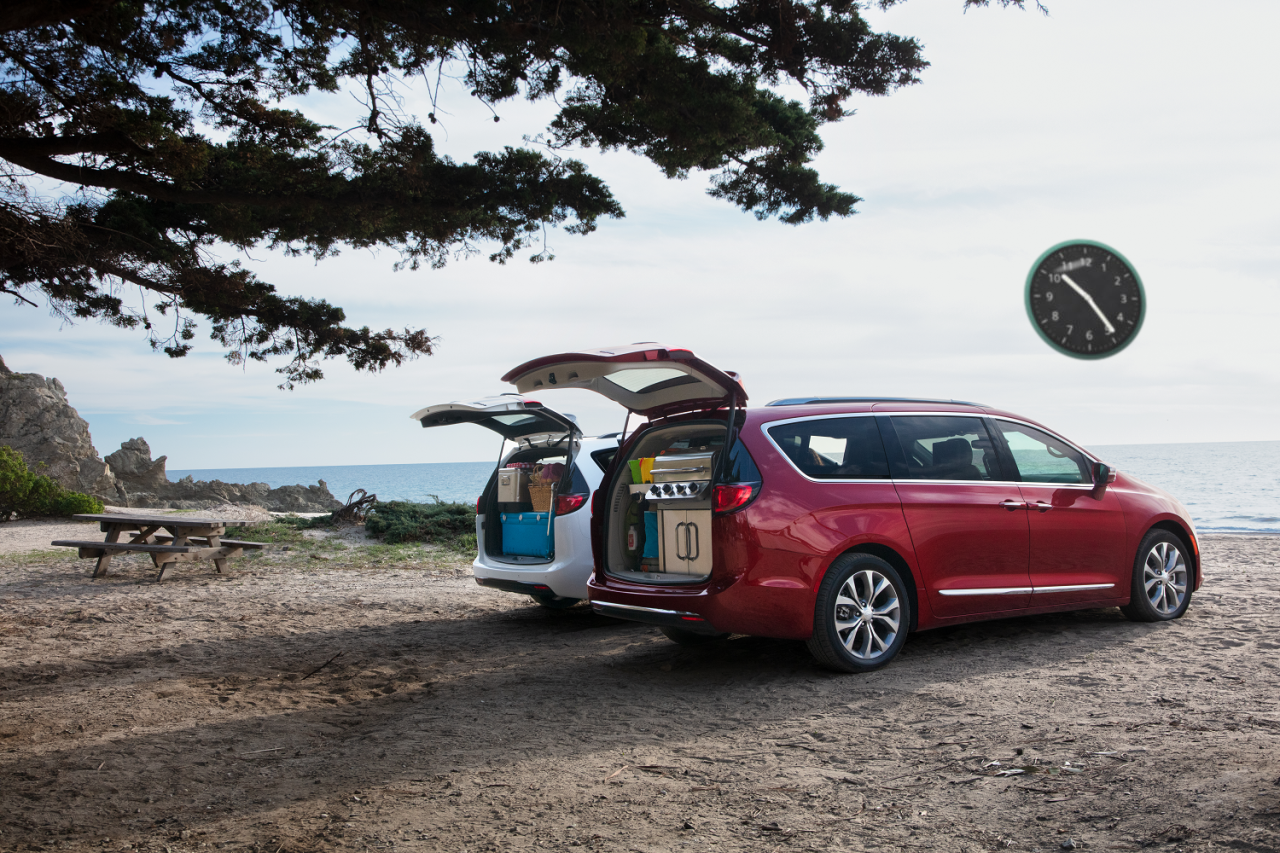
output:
10:24
